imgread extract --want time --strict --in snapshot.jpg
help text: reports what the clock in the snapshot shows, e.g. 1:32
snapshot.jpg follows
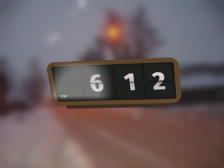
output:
6:12
